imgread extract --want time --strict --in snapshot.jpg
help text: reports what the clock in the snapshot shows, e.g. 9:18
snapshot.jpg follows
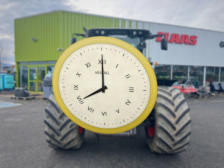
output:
8:00
